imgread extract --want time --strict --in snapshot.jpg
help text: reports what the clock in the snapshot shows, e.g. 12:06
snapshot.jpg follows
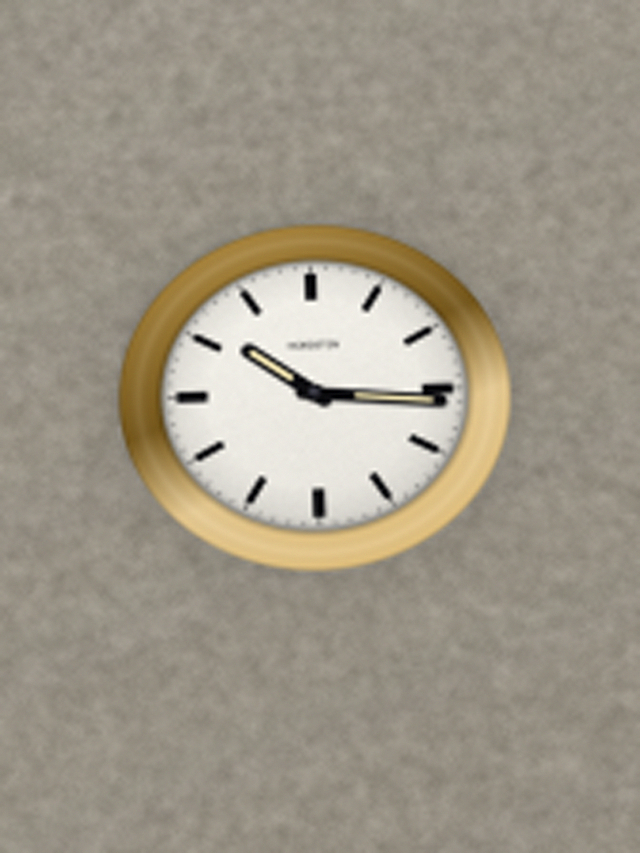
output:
10:16
